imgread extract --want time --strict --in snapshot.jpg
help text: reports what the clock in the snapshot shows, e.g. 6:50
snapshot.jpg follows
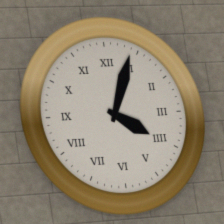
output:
4:04
